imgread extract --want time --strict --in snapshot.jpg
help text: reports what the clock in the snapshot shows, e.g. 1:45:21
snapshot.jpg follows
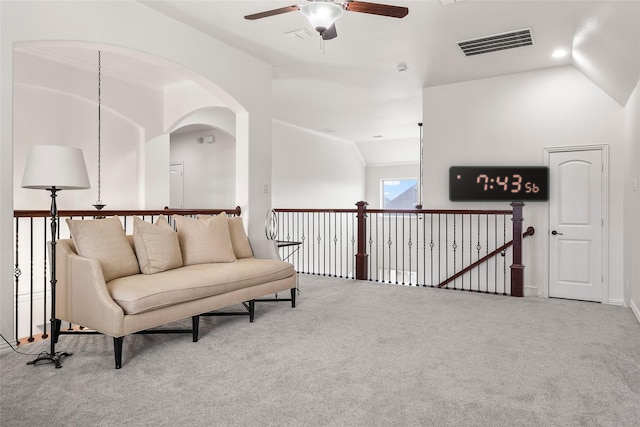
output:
7:43:56
